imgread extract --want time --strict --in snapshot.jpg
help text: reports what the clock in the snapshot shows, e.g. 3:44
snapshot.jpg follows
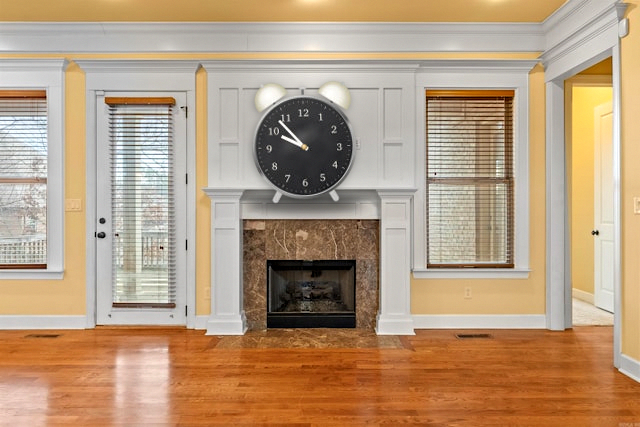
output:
9:53
